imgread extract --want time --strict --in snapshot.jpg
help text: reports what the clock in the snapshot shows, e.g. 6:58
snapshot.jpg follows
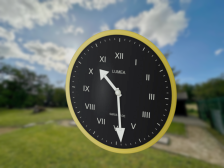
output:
10:29
